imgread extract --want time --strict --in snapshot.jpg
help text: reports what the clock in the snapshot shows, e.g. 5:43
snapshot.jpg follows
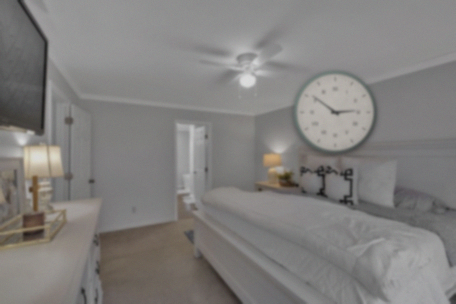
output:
2:51
